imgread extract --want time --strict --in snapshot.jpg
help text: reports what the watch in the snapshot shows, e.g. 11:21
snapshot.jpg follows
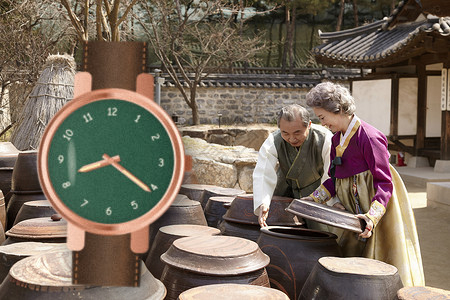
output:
8:21
